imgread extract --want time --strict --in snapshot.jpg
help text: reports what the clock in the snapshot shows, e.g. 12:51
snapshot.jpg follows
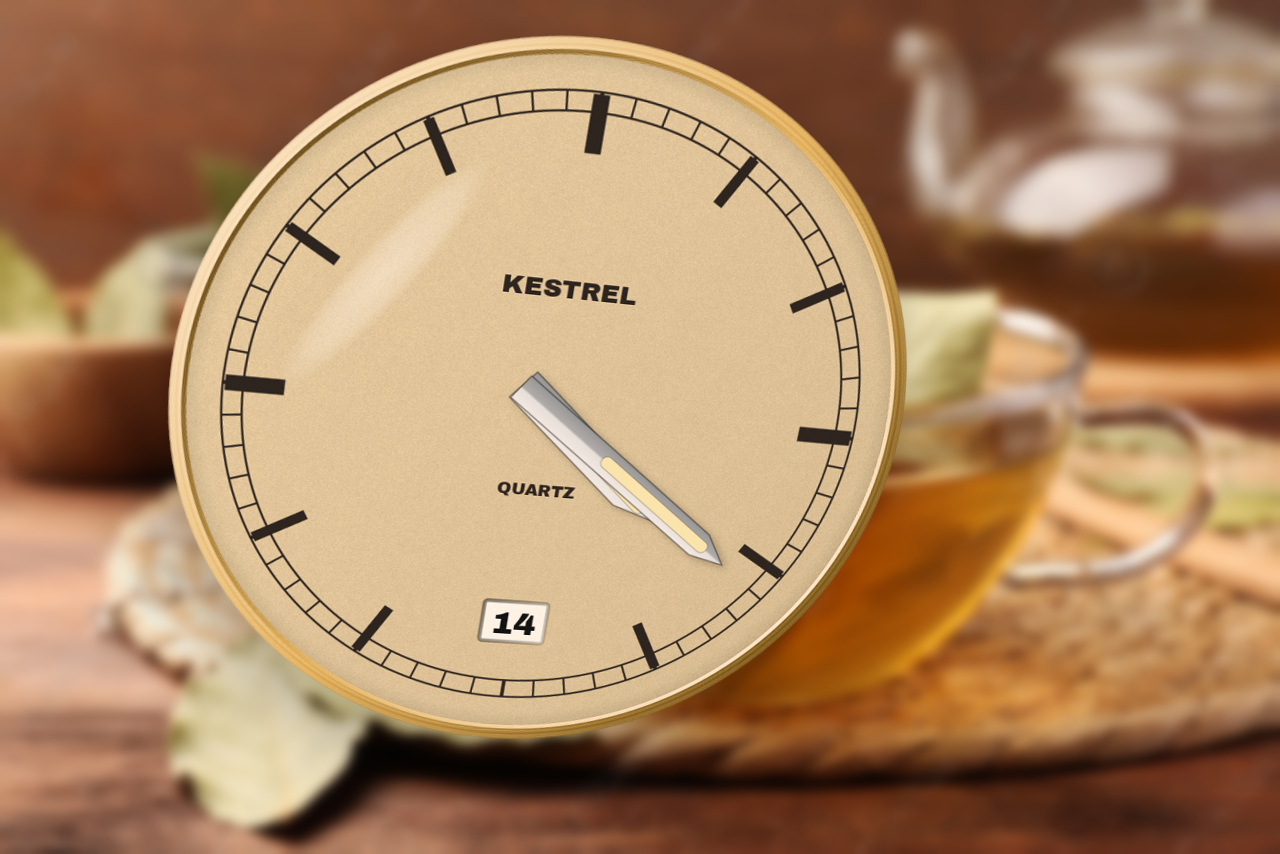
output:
4:21
